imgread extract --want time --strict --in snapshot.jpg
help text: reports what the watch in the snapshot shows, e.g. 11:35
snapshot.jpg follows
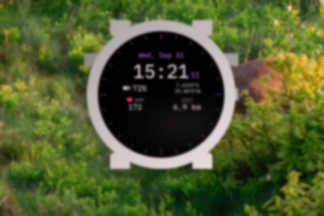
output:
15:21
